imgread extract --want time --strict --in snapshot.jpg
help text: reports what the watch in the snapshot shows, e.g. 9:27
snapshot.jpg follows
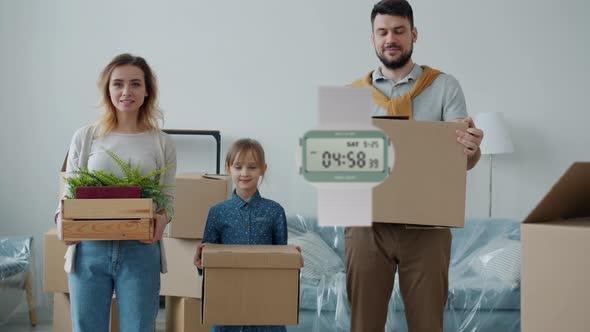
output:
4:58
